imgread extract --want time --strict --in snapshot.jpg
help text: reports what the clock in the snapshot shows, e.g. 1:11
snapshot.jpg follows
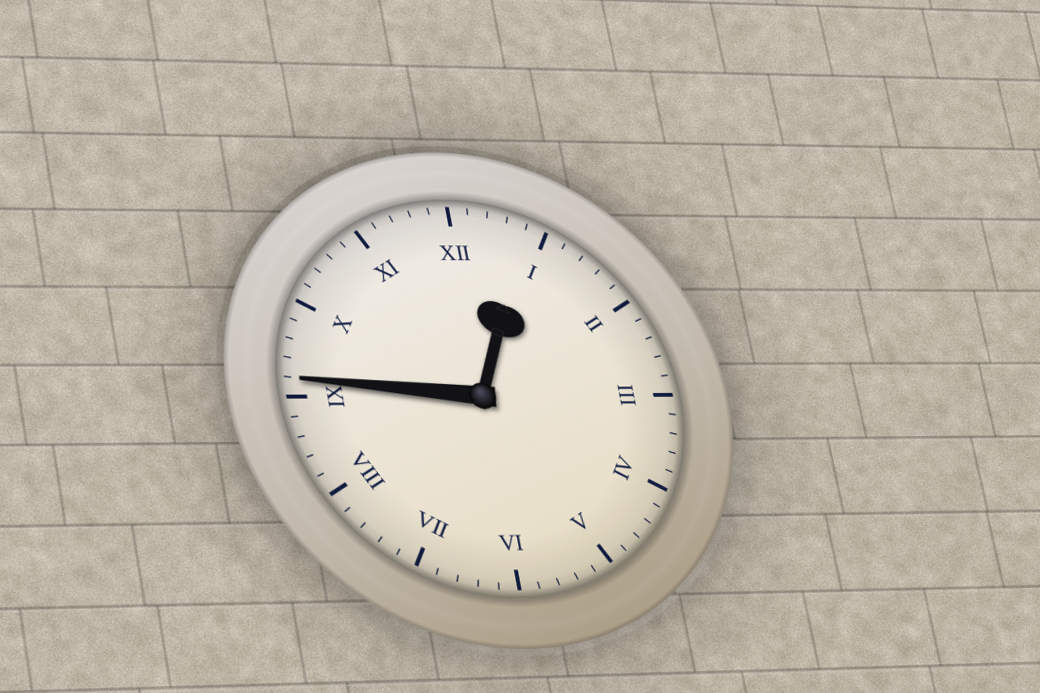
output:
12:46
